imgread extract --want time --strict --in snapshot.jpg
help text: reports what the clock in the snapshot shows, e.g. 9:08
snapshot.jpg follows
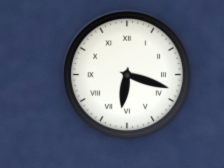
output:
6:18
